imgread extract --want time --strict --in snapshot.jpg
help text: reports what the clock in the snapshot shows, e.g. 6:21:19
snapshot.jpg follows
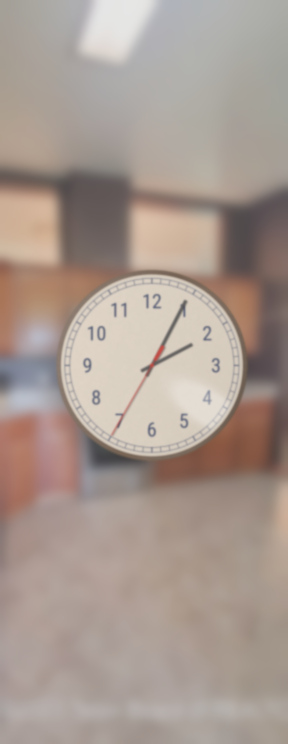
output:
2:04:35
